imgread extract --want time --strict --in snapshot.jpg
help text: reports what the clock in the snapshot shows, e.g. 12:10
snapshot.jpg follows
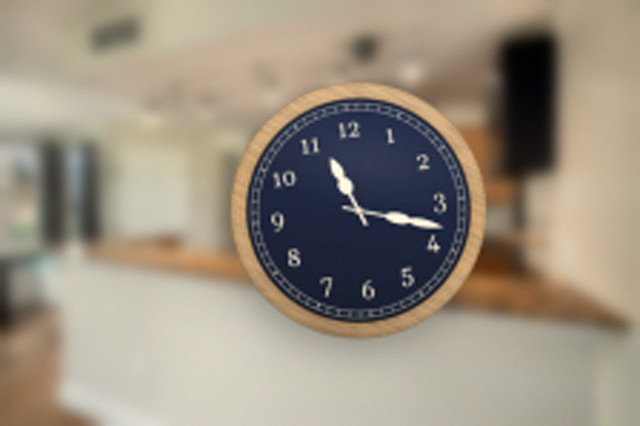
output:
11:18
